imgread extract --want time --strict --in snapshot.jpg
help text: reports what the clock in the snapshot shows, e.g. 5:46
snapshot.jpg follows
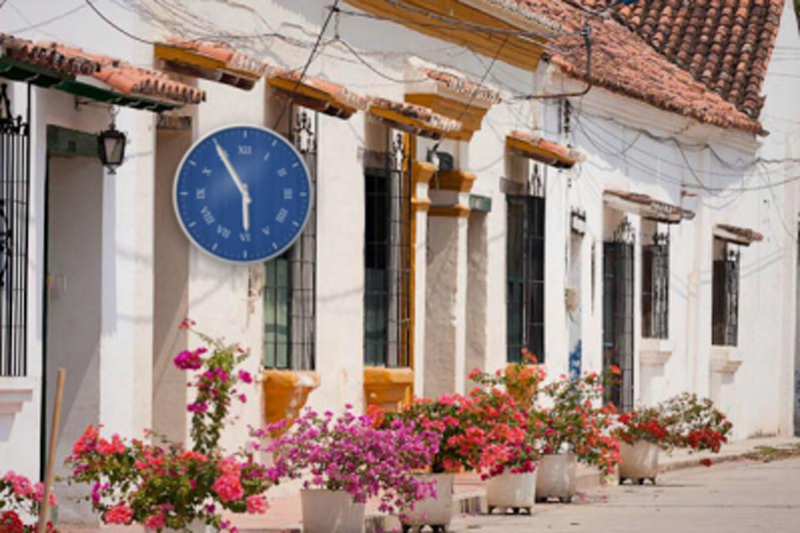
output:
5:55
